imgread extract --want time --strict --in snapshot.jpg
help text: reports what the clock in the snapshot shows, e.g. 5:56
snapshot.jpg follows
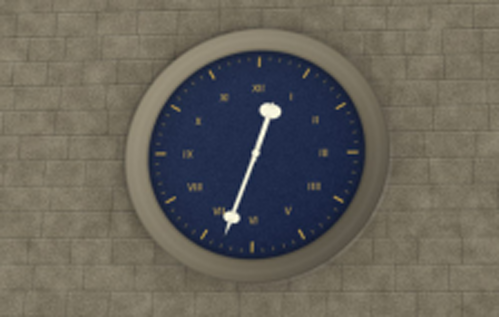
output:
12:33
